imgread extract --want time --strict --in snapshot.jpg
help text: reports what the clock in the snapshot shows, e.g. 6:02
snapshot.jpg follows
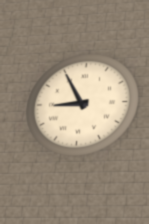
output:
8:55
